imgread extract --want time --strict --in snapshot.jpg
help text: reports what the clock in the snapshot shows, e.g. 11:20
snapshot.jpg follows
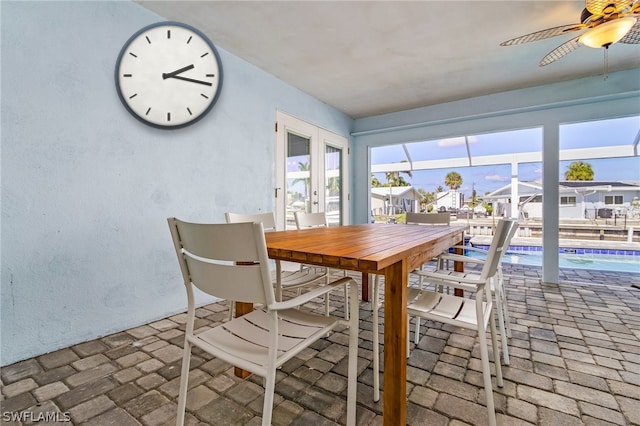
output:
2:17
